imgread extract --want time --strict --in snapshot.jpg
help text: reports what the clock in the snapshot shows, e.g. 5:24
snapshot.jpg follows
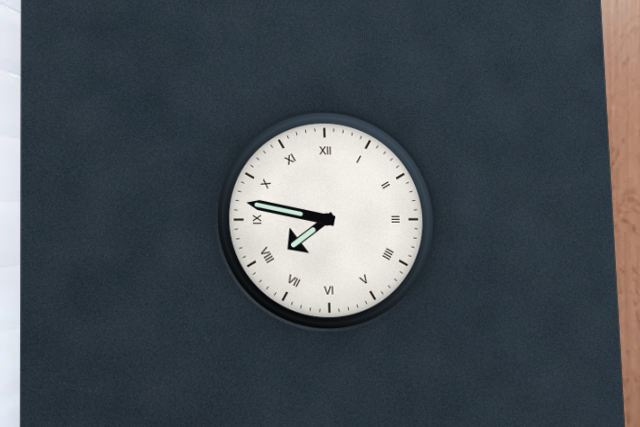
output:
7:47
